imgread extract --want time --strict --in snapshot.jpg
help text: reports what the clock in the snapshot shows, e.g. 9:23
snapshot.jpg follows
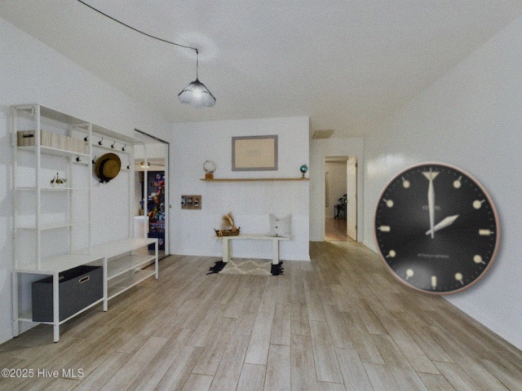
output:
2:00
